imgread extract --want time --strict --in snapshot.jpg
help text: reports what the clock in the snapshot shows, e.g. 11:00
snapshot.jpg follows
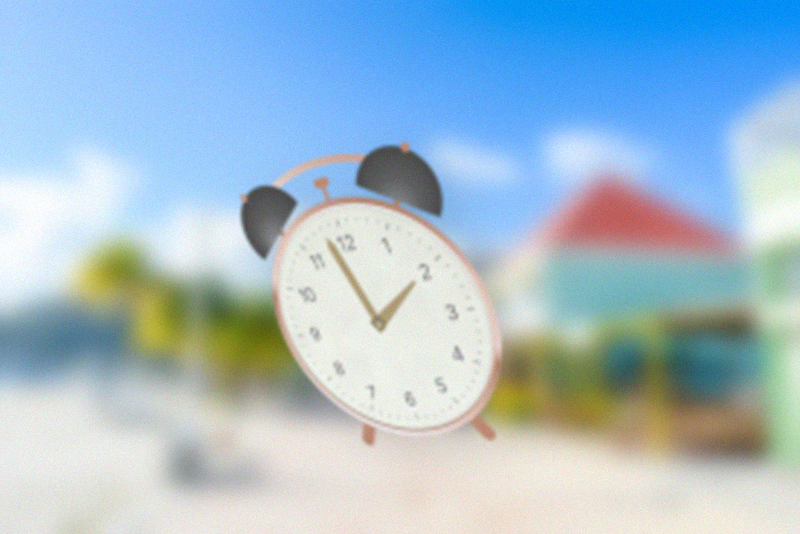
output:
1:58
